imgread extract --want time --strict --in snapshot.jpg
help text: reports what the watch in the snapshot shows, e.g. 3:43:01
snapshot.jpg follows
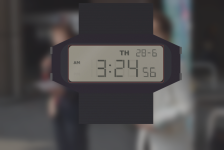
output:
3:24:56
